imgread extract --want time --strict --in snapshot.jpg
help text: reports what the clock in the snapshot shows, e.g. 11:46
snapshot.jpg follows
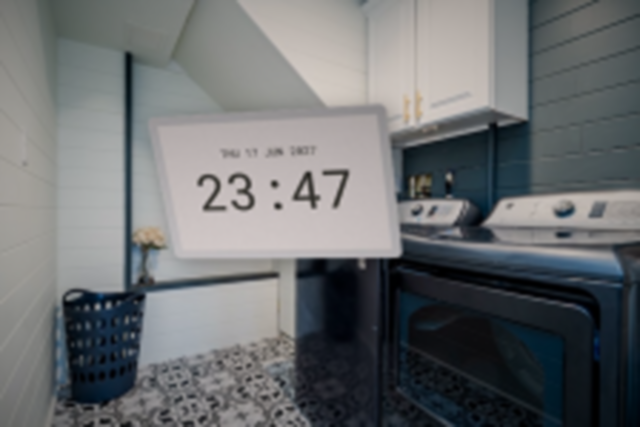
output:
23:47
